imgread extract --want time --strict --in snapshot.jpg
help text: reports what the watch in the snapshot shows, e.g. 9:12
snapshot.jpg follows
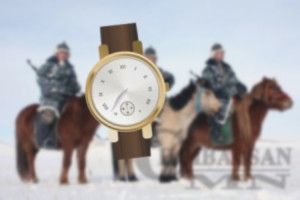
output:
7:37
